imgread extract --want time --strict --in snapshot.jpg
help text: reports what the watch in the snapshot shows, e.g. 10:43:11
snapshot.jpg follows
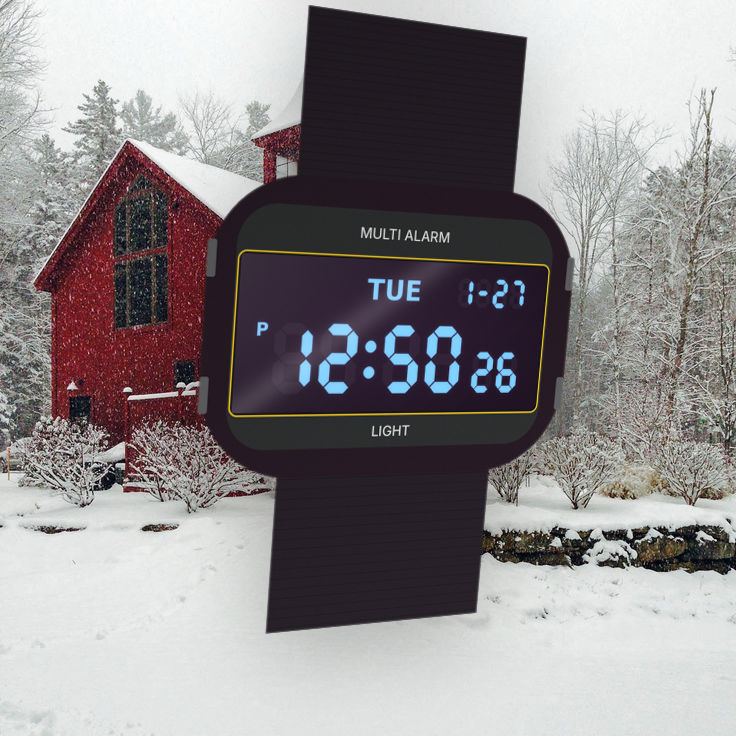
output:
12:50:26
